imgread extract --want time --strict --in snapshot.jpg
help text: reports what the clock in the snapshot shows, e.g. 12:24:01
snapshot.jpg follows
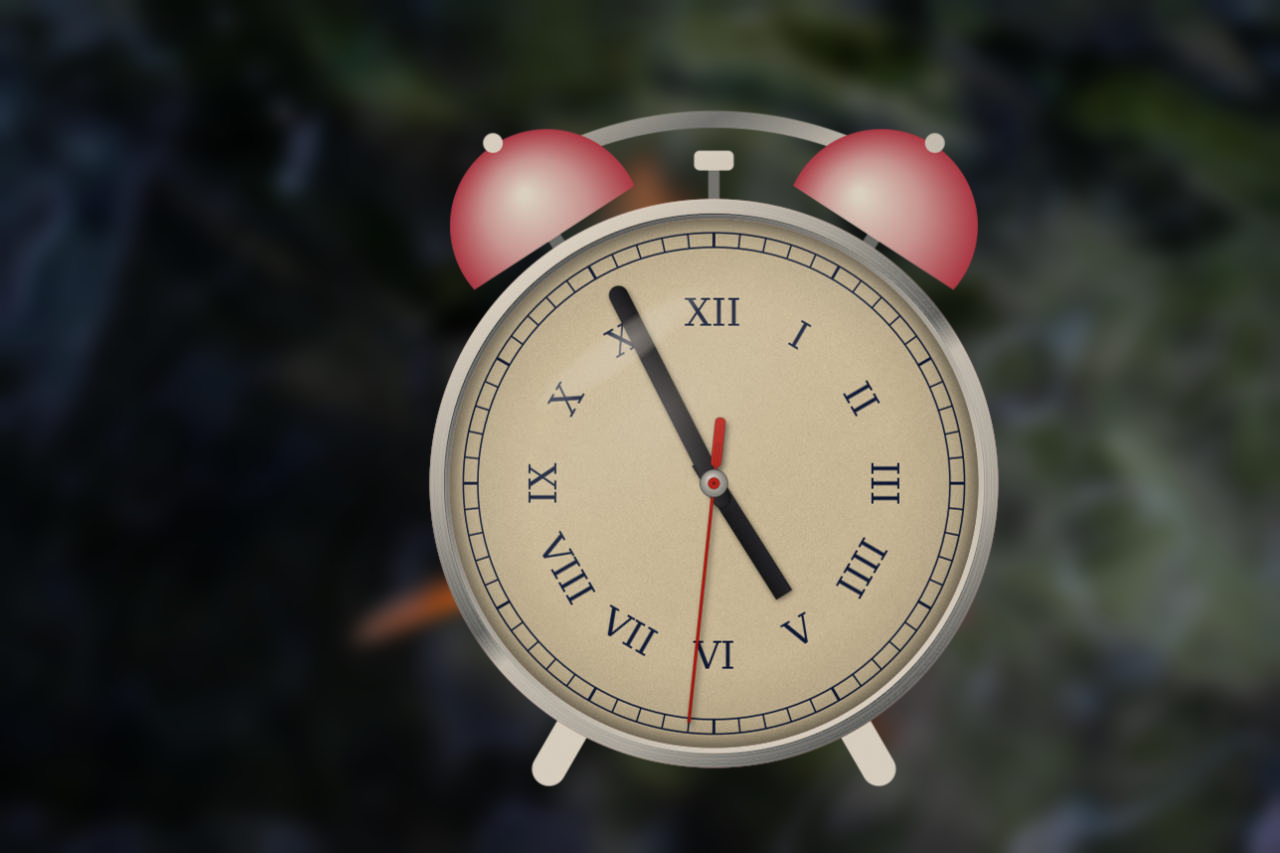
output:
4:55:31
